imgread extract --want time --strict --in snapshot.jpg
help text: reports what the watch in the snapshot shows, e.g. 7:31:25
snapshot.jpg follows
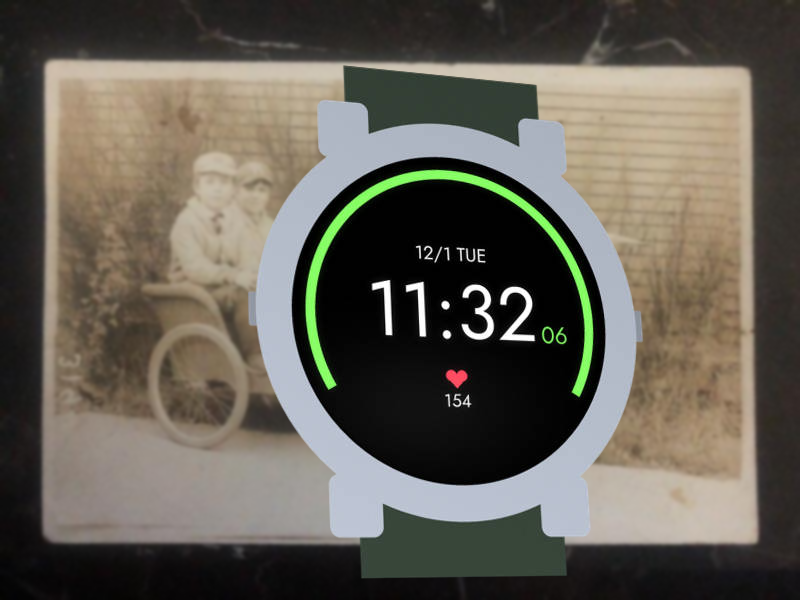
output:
11:32:06
